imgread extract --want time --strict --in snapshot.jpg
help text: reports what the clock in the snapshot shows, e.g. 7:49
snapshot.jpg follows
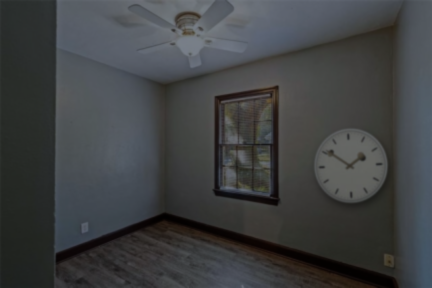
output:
1:51
